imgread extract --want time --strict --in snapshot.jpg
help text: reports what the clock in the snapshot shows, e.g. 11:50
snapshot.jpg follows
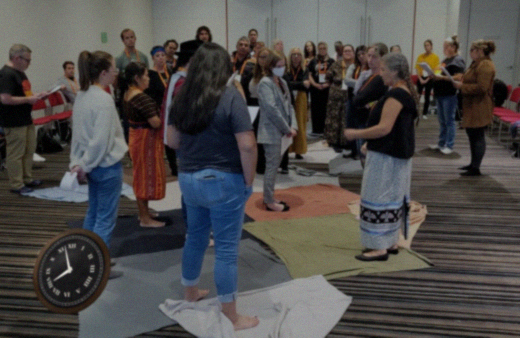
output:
7:57
